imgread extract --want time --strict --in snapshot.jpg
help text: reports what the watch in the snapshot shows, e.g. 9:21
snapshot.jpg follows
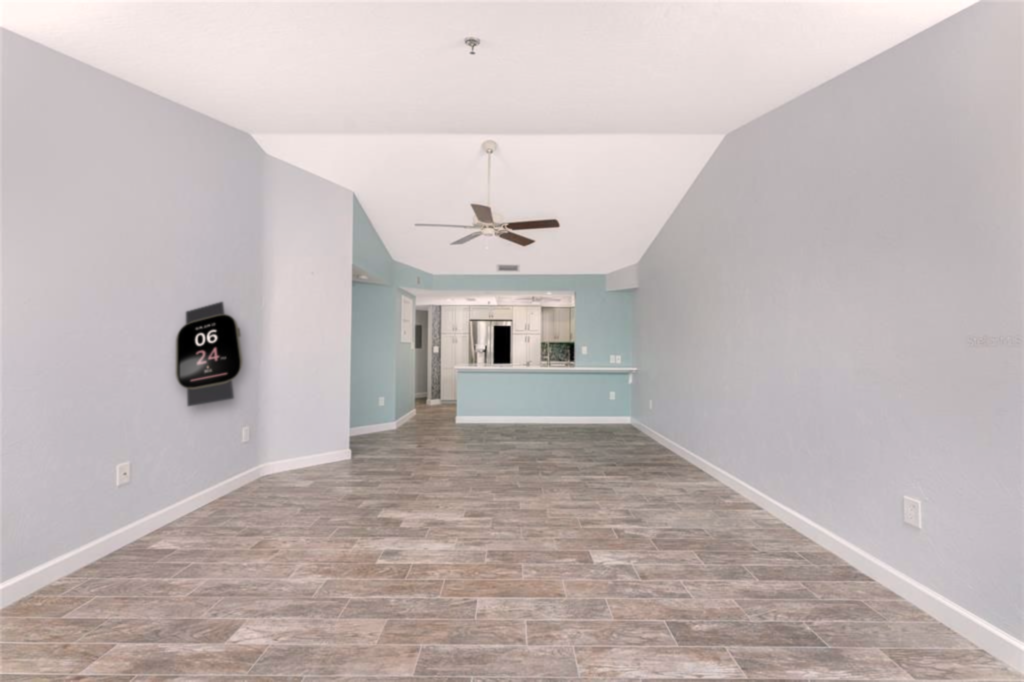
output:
6:24
